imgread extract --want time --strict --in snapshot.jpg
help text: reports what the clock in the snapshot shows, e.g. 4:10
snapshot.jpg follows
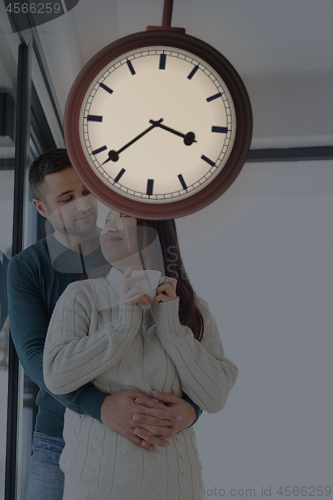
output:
3:38
